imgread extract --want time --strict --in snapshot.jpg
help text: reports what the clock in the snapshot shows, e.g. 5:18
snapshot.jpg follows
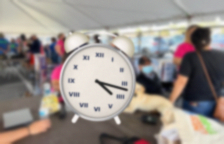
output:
4:17
